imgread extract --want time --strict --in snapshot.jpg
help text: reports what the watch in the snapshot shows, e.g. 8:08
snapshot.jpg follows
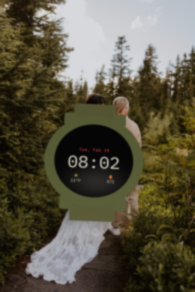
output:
8:02
